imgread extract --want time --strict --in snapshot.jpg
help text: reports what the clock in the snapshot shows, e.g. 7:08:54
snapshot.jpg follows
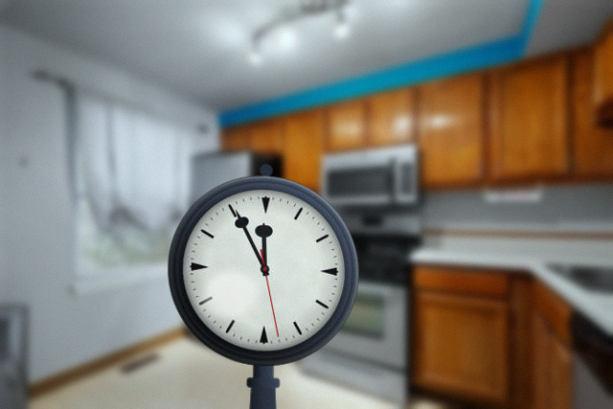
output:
11:55:28
